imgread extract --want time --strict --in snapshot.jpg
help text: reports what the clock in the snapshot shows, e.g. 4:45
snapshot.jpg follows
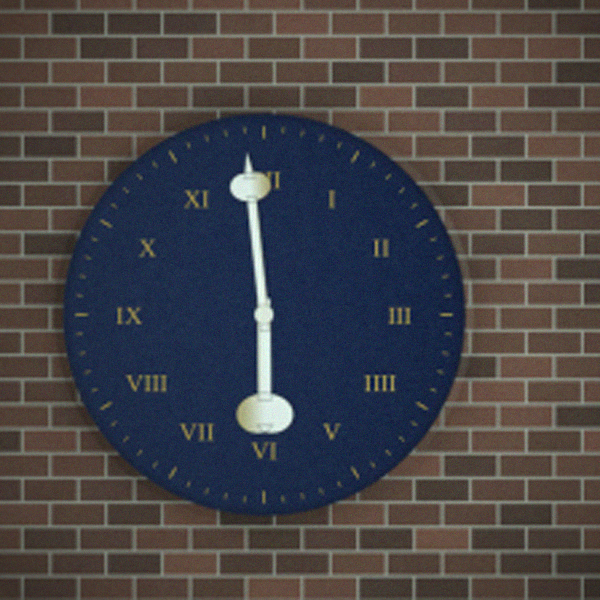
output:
5:59
